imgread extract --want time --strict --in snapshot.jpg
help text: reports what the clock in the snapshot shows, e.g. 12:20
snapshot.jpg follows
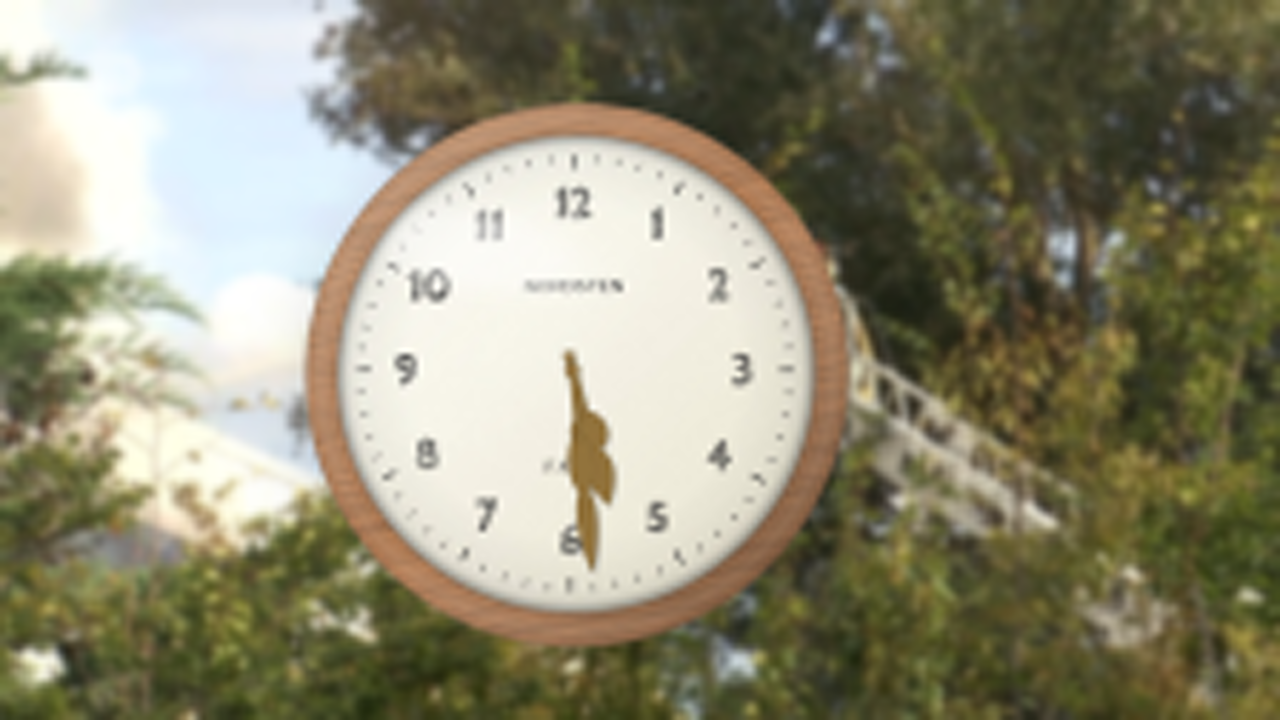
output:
5:29
